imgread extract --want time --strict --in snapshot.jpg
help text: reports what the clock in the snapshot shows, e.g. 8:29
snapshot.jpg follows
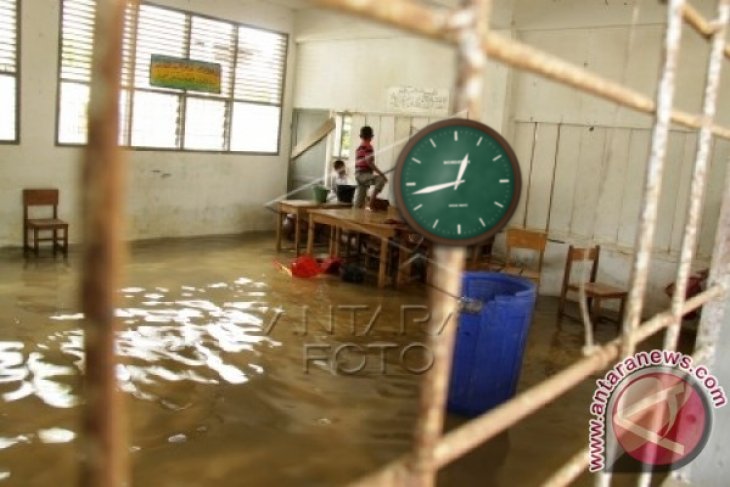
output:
12:43
